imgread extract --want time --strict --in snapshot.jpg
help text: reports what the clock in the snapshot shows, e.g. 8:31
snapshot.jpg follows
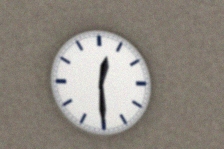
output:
12:30
